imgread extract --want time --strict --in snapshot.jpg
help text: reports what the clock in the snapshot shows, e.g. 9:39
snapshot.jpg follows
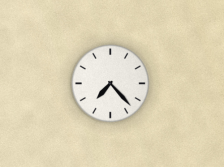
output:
7:23
